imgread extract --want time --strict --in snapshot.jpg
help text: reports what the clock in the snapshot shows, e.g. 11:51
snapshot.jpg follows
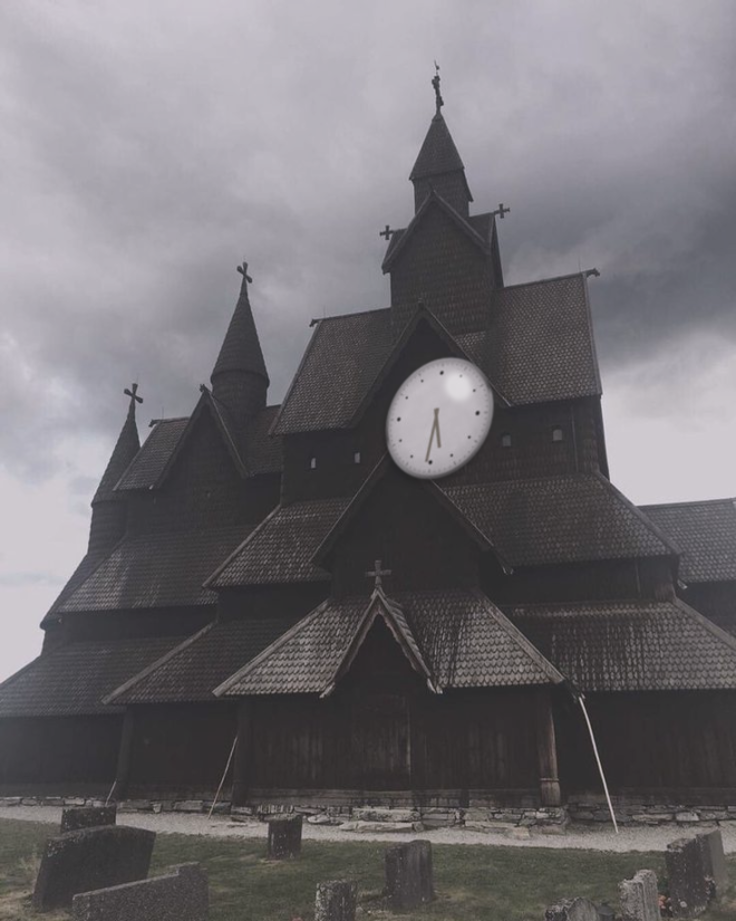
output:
5:31
